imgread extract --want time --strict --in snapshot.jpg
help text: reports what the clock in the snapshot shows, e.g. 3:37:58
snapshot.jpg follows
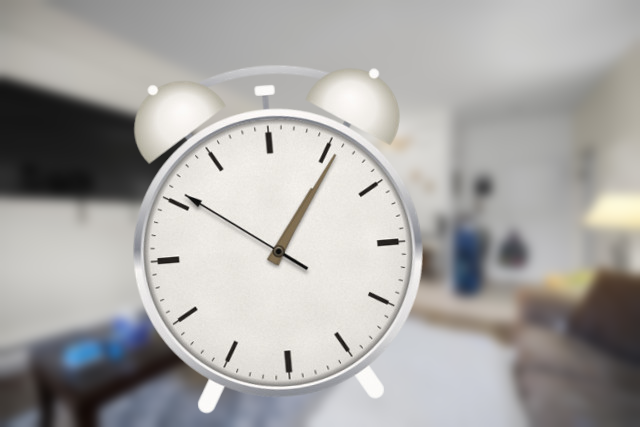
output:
1:05:51
